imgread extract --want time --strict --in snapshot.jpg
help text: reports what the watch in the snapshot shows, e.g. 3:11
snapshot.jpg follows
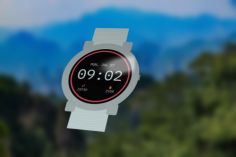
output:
9:02
